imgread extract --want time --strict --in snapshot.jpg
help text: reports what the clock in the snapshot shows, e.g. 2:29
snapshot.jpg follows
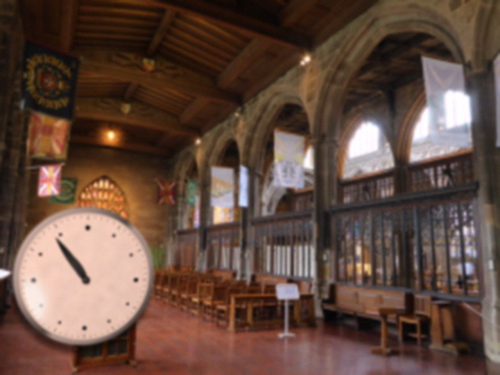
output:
10:54
